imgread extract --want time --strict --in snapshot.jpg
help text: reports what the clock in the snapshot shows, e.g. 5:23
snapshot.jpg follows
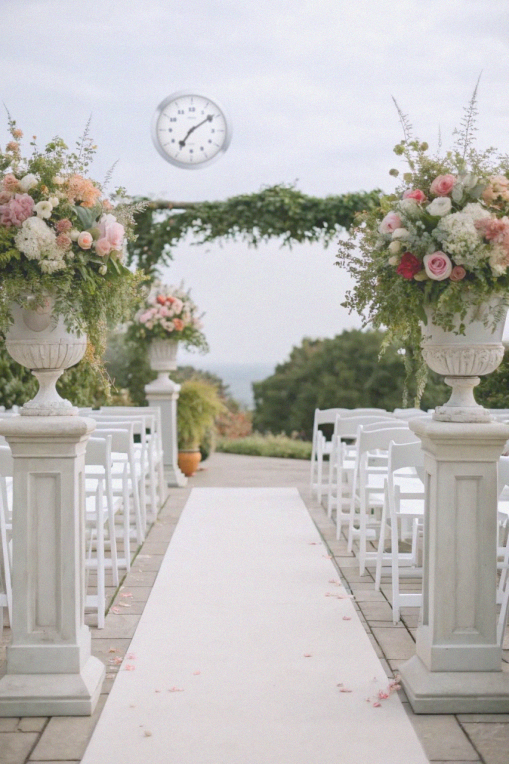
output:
7:09
